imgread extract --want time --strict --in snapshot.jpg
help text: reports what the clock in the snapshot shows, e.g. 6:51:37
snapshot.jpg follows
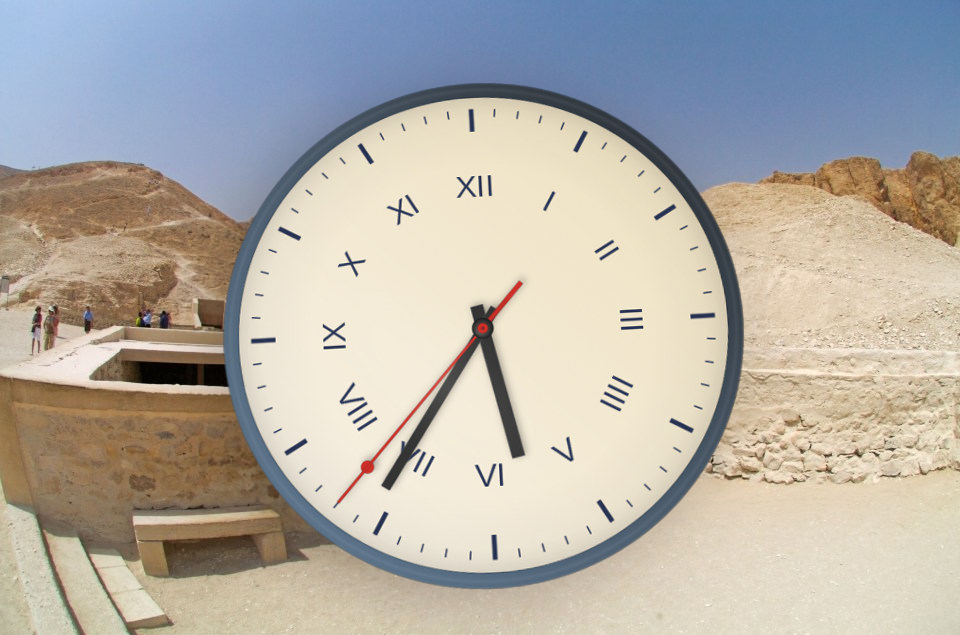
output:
5:35:37
